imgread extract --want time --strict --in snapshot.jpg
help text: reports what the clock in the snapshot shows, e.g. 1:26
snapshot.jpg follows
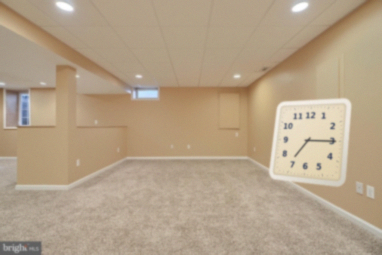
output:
7:15
